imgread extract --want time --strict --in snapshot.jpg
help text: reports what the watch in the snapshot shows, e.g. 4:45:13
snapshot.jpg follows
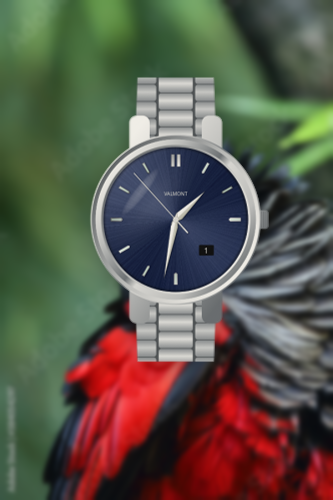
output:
1:31:53
